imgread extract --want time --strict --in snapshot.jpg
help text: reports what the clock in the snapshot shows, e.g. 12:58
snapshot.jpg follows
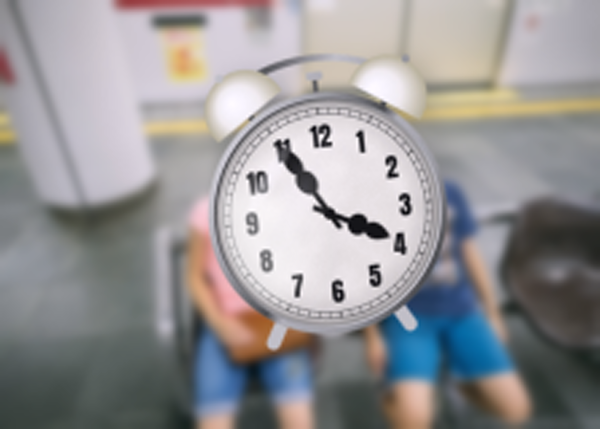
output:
3:55
